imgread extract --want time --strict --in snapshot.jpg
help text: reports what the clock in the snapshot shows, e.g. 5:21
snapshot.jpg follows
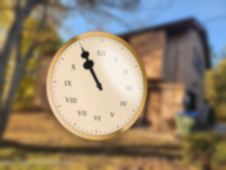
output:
10:55
